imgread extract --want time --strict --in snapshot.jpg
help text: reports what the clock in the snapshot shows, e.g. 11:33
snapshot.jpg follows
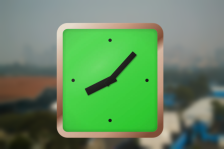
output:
8:07
